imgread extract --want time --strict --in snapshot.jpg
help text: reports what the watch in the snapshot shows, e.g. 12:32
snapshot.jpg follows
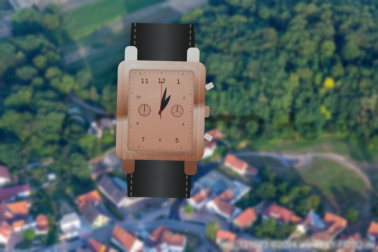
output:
1:02
